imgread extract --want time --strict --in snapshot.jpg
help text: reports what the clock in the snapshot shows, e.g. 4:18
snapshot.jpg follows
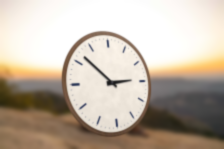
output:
2:52
